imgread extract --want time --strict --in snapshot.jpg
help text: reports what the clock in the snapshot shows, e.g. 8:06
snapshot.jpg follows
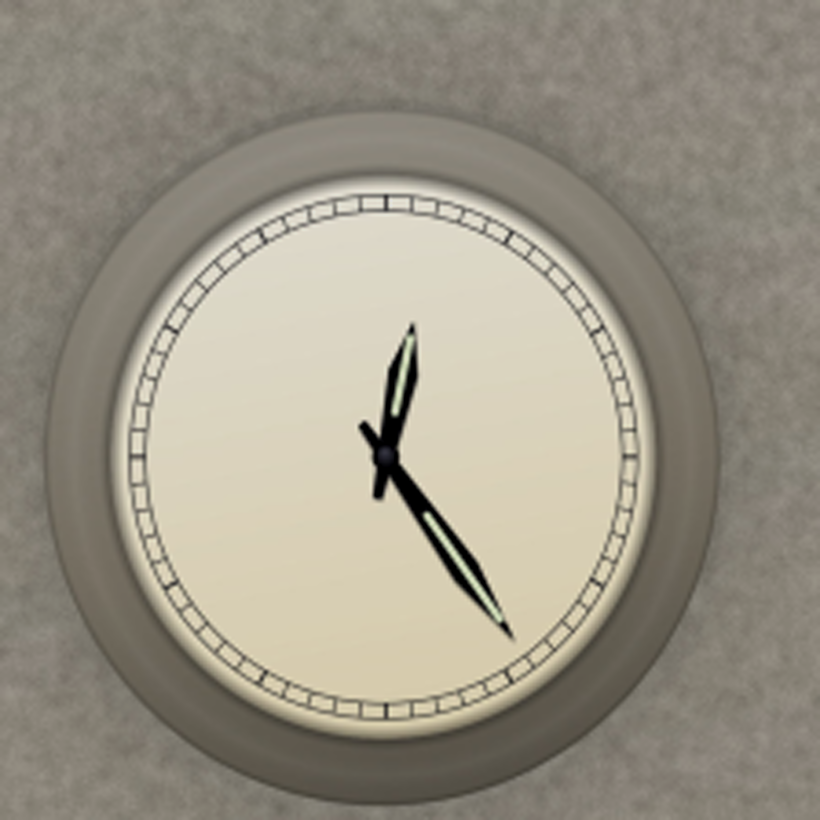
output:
12:24
